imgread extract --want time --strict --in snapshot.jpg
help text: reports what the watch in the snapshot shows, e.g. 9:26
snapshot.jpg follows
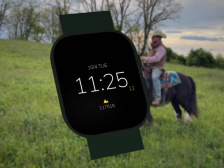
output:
11:25
